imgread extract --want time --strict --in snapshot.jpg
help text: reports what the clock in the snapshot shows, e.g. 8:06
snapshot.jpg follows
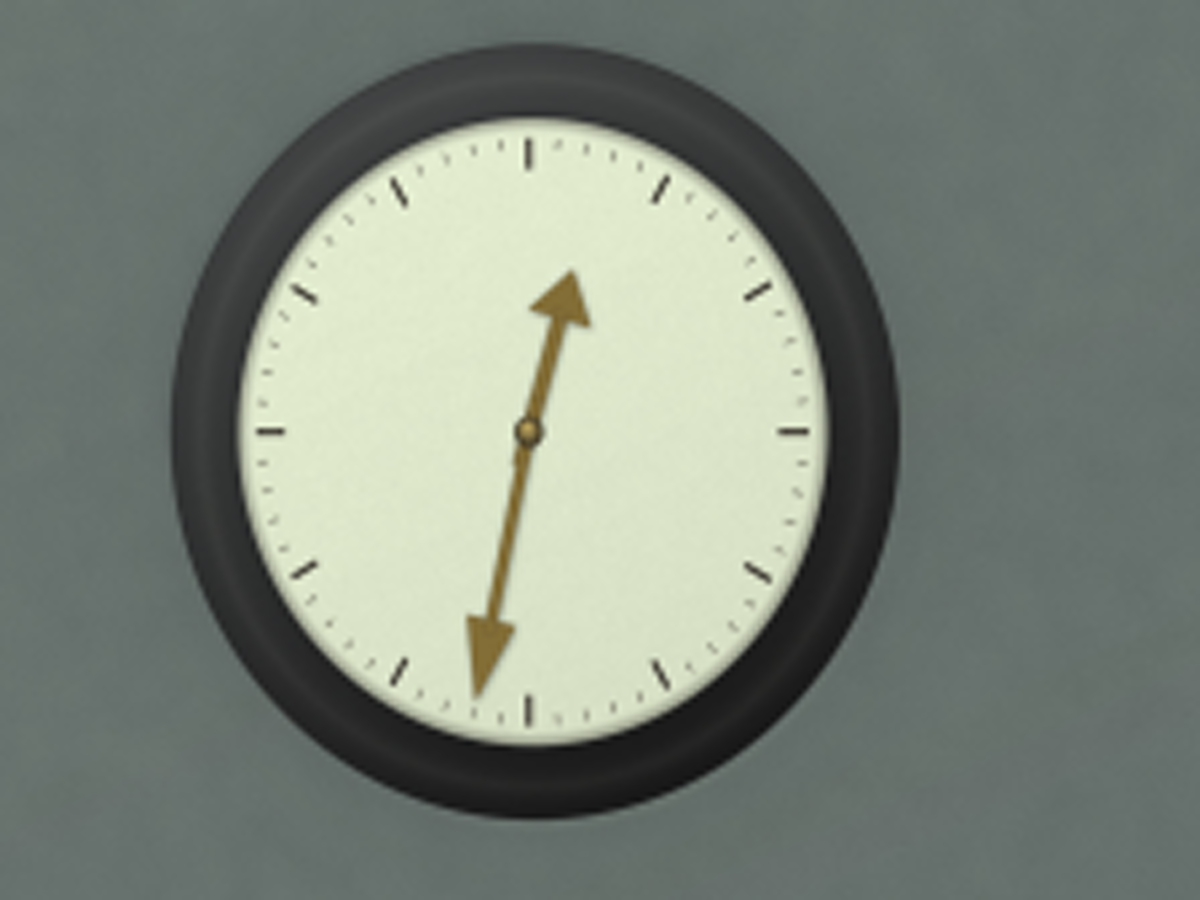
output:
12:32
